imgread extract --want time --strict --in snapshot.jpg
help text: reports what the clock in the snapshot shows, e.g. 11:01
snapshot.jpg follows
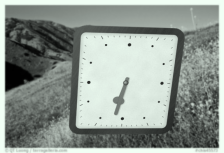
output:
6:32
